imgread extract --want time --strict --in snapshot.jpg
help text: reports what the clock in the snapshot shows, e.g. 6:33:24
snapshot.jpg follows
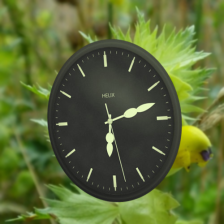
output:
6:12:28
